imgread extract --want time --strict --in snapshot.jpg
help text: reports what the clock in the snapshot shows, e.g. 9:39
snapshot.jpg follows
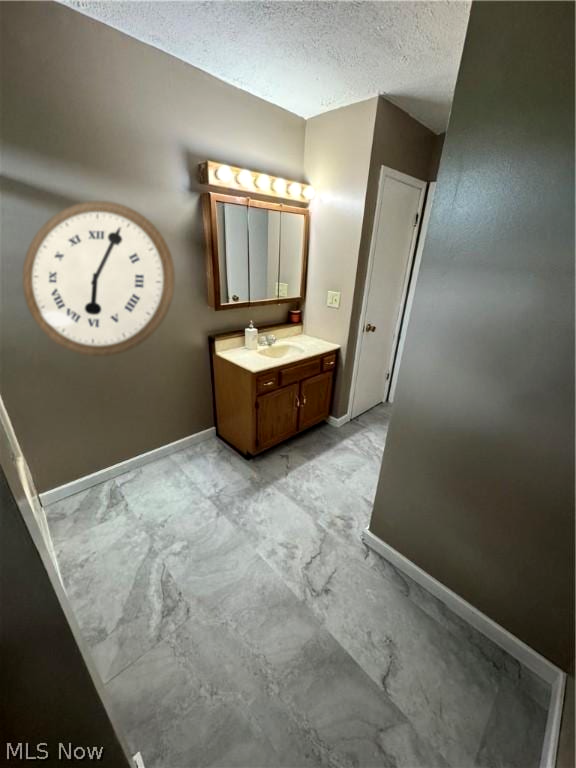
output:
6:04
